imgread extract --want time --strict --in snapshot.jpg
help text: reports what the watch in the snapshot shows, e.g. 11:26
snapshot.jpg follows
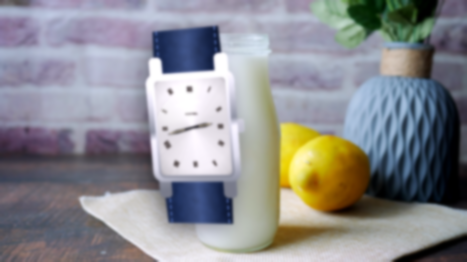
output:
2:43
